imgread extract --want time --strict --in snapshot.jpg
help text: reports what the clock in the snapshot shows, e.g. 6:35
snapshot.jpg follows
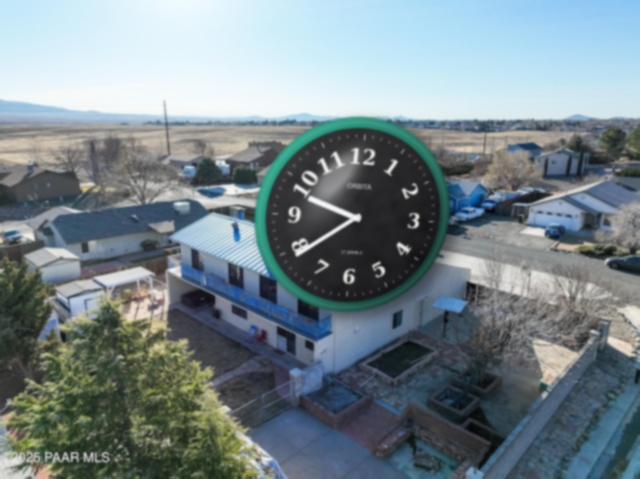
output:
9:39
